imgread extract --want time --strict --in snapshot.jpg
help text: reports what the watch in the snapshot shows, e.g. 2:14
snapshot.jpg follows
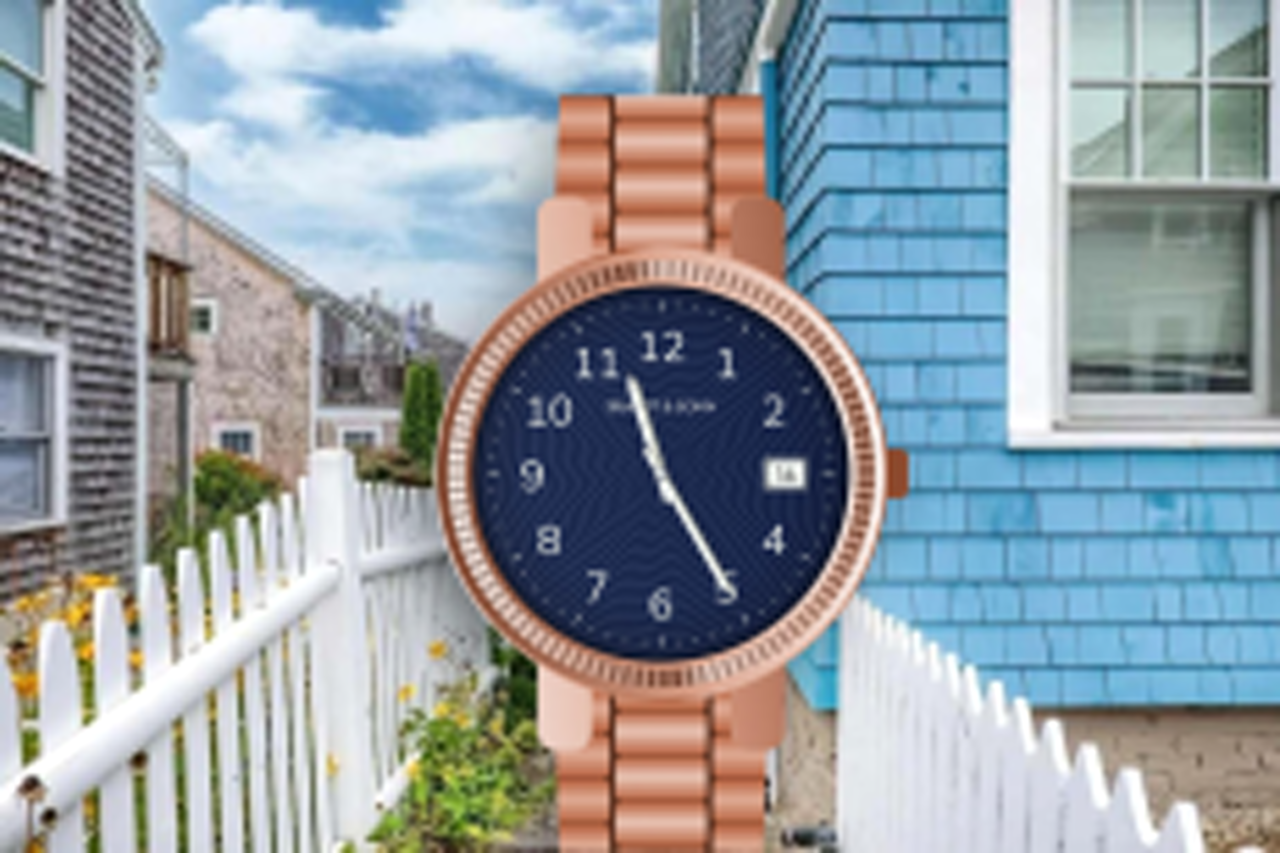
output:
11:25
